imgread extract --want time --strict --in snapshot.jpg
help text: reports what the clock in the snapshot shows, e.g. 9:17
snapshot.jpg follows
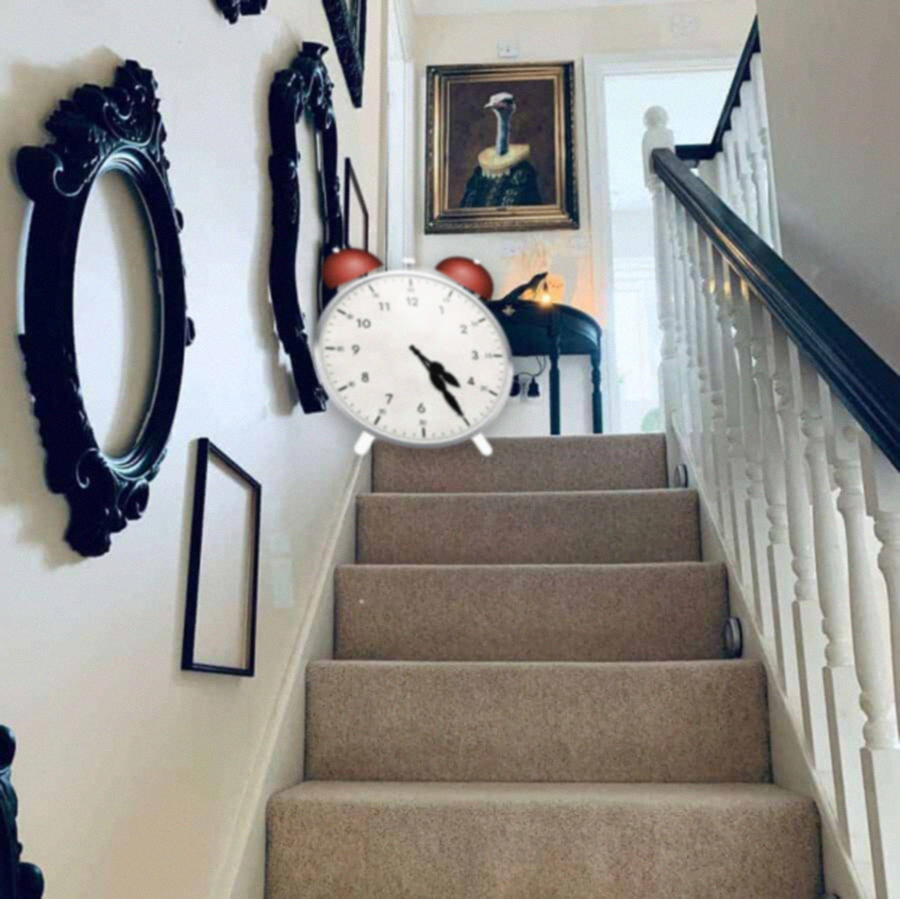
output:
4:25
